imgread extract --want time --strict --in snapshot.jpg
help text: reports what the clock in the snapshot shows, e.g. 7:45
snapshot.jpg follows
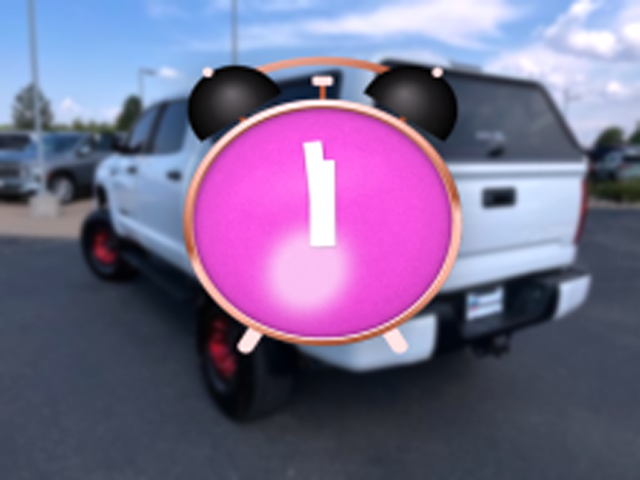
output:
11:59
